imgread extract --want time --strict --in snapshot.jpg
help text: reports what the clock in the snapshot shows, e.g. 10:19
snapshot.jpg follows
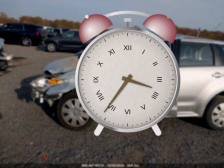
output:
3:36
